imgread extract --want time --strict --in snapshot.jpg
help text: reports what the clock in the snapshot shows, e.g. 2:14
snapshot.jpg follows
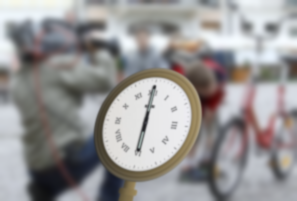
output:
6:00
